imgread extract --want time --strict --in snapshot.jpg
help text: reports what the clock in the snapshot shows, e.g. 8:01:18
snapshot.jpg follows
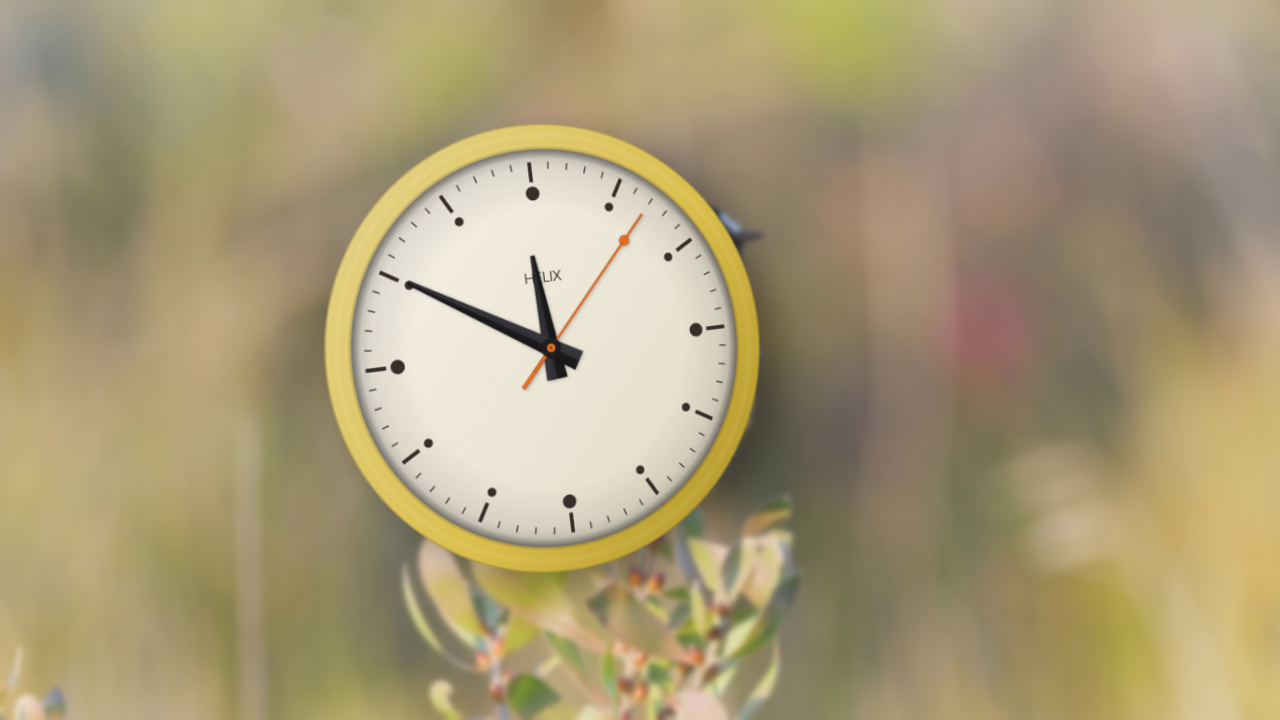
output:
11:50:07
